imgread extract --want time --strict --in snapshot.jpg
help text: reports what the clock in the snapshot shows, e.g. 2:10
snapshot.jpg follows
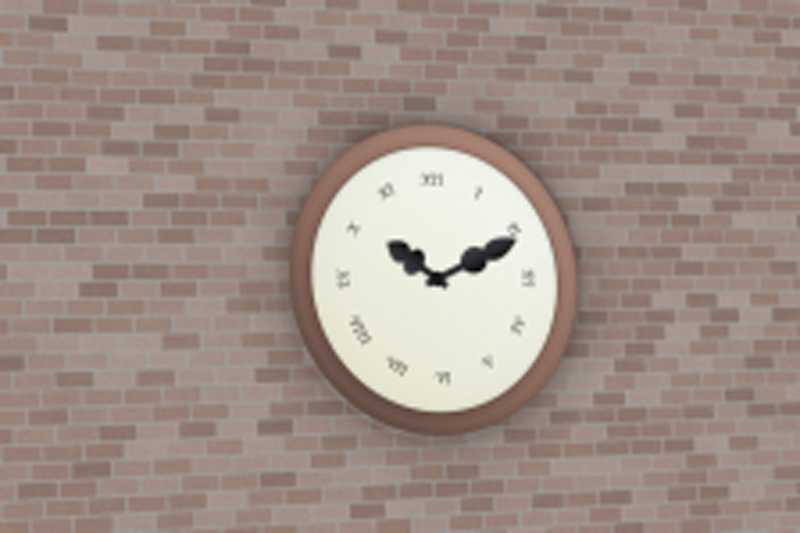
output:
10:11
